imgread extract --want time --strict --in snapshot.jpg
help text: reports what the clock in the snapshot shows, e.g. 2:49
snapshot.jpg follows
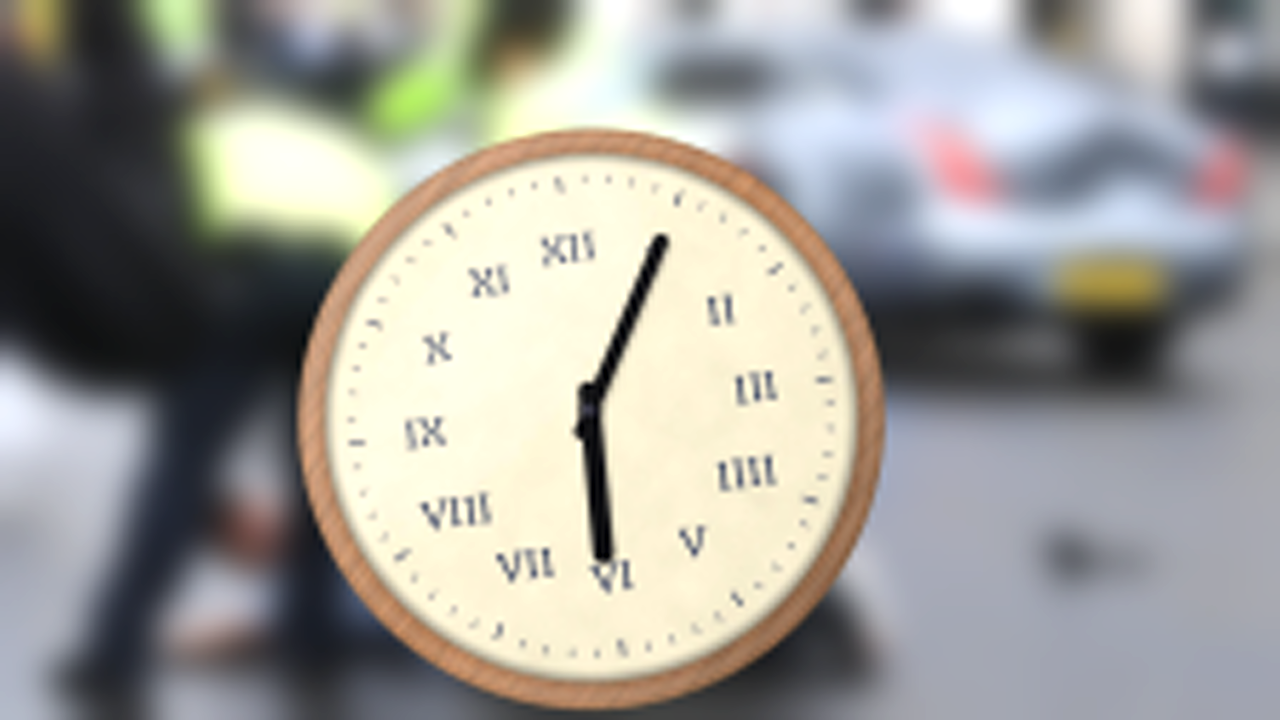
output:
6:05
